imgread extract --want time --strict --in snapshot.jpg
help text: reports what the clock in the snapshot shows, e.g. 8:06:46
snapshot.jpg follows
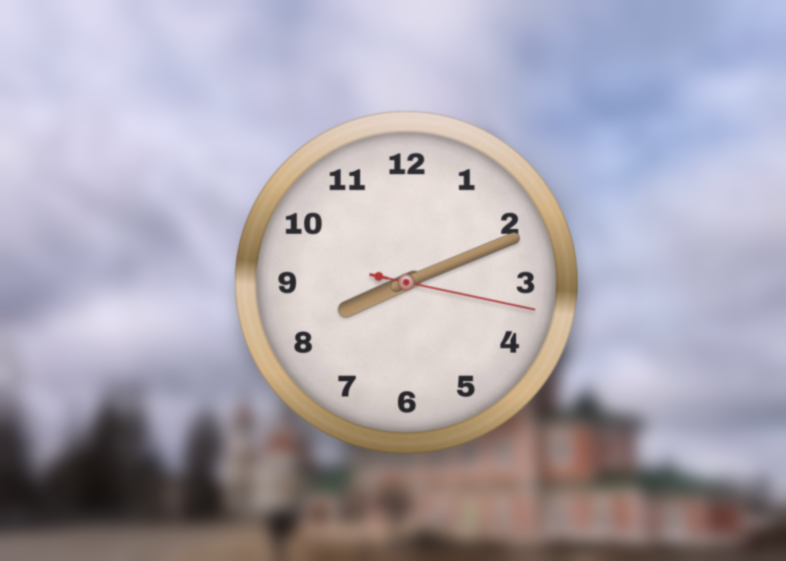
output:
8:11:17
